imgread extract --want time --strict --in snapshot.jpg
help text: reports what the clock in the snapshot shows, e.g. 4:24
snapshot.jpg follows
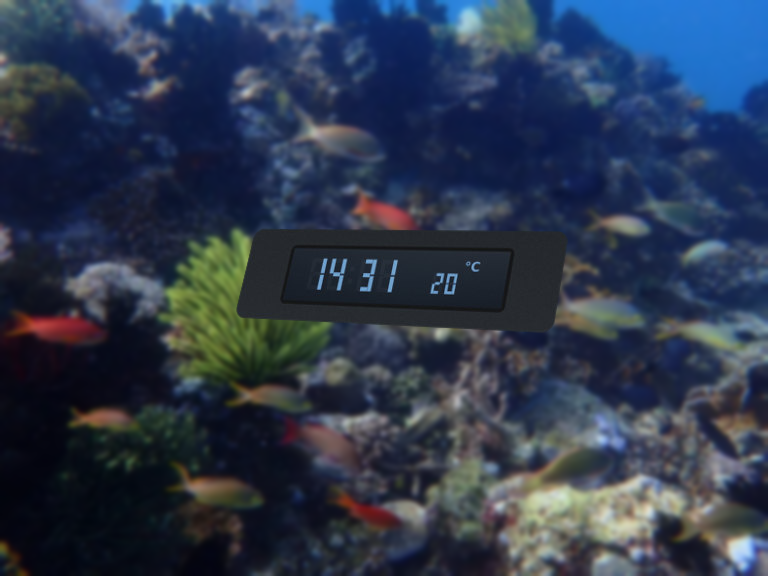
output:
14:31
